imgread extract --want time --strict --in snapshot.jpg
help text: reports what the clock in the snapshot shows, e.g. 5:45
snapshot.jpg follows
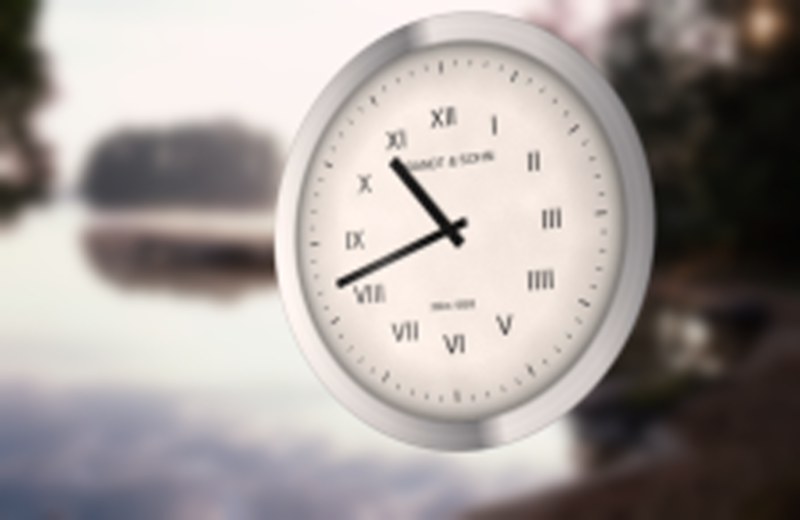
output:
10:42
